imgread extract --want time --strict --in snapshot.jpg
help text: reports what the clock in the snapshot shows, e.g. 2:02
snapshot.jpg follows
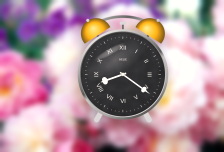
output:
8:21
